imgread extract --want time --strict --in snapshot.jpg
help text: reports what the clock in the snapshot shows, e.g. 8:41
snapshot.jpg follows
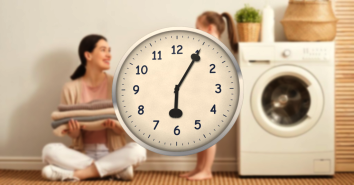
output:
6:05
